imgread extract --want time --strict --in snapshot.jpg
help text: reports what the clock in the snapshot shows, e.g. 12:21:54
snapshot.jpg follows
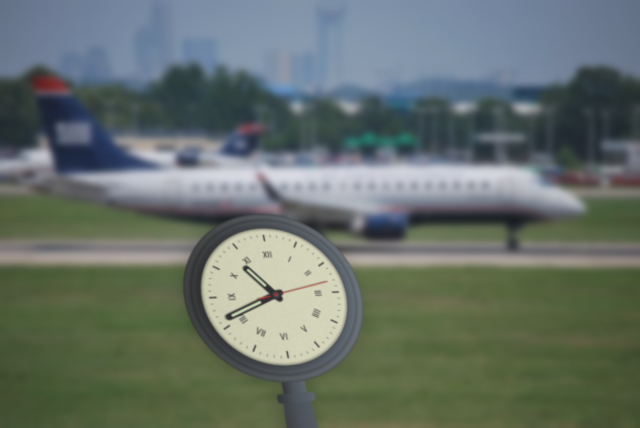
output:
10:41:13
